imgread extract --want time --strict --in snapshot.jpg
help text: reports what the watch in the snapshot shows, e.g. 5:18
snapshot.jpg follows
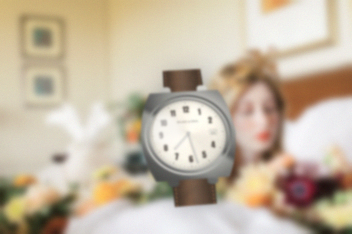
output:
7:28
